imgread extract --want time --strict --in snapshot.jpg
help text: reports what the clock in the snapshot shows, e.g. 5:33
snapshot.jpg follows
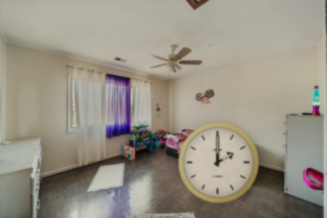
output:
2:00
